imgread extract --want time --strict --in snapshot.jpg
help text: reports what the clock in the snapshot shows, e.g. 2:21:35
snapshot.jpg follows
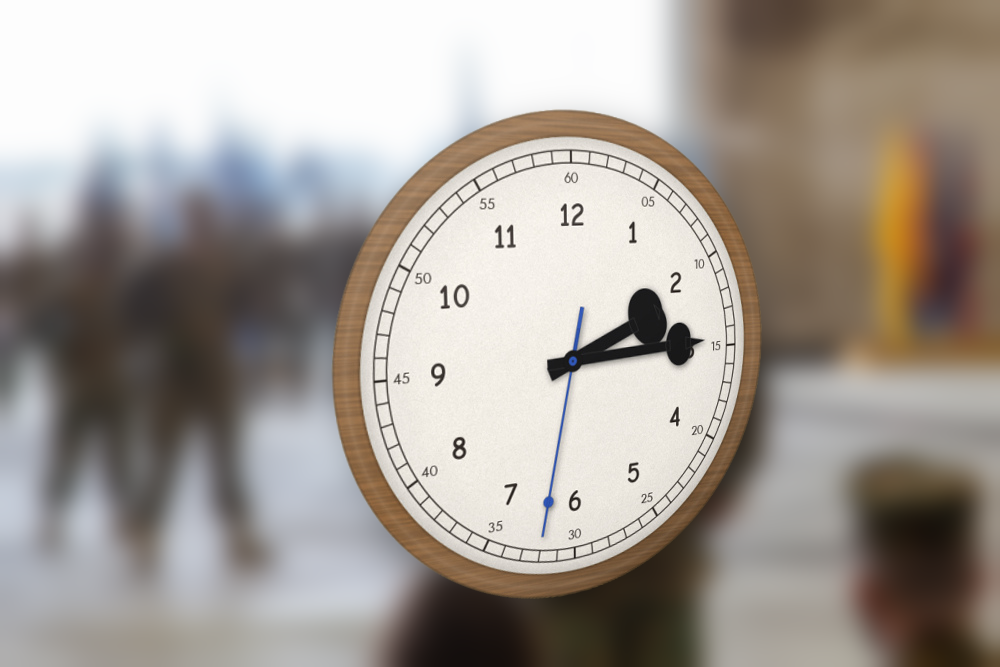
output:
2:14:32
